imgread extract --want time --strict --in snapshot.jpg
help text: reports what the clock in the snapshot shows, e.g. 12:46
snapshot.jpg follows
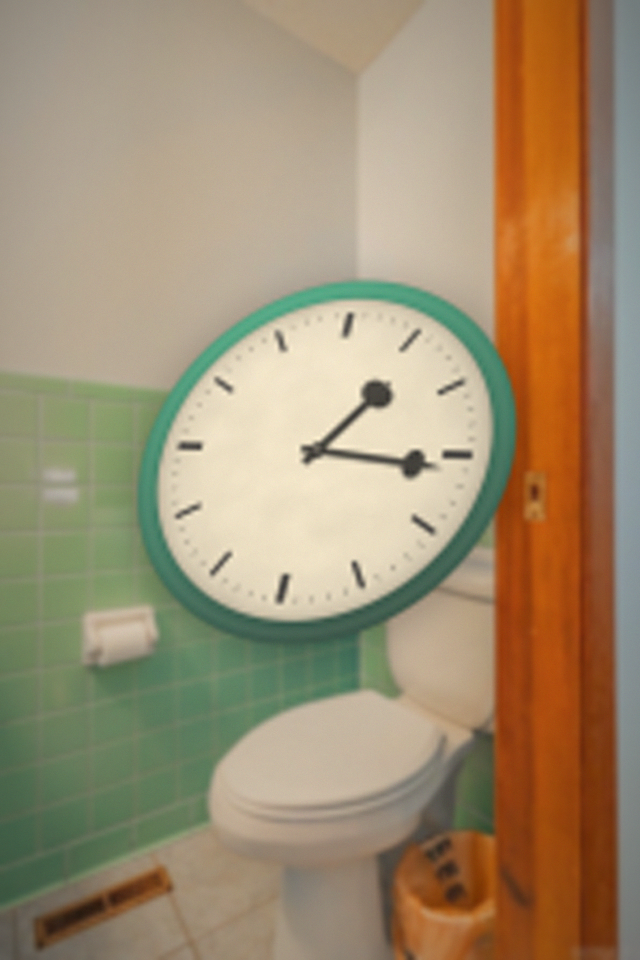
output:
1:16
